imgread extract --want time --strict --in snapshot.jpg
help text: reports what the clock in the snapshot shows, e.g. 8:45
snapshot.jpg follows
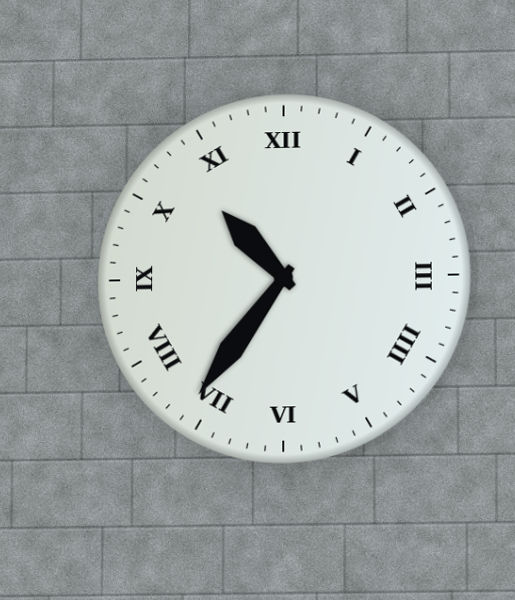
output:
10:36
